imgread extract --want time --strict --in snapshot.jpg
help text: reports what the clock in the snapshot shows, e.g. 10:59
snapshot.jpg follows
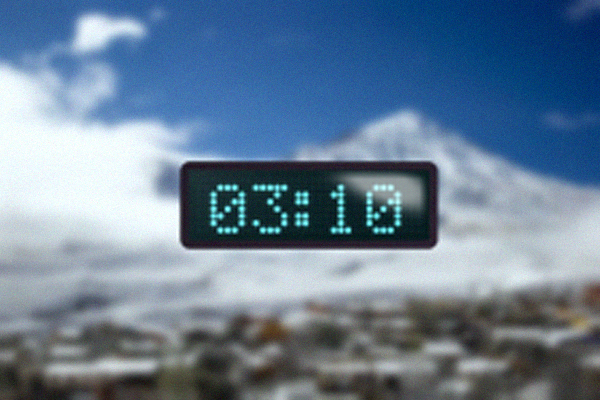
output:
3:10
